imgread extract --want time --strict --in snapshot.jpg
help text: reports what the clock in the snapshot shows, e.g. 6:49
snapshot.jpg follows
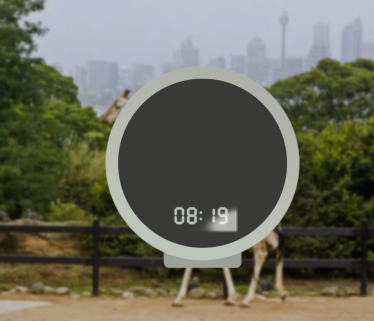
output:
8:19
